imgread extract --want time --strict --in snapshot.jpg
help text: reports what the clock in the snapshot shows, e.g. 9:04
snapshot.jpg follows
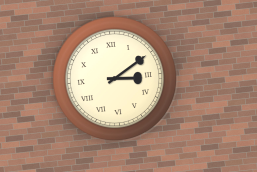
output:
3:10
